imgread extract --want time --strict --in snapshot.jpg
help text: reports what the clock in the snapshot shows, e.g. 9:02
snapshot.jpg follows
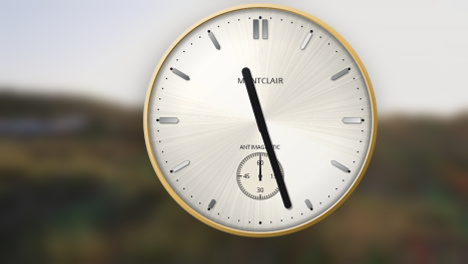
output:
11:27
